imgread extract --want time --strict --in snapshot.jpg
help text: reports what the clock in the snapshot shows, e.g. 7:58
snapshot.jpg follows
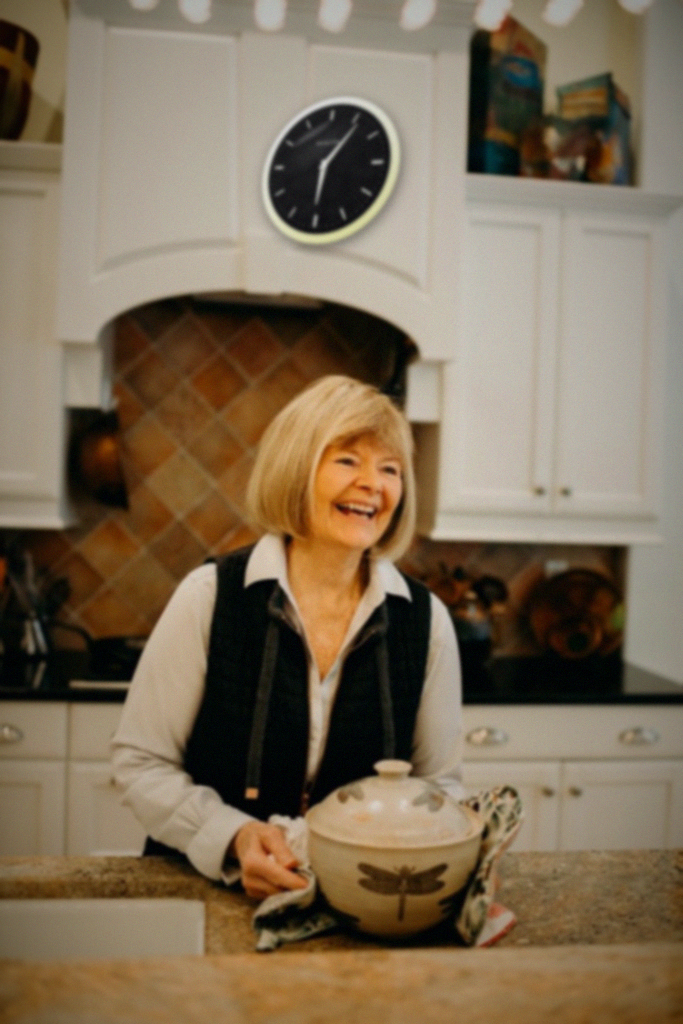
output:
6:06
